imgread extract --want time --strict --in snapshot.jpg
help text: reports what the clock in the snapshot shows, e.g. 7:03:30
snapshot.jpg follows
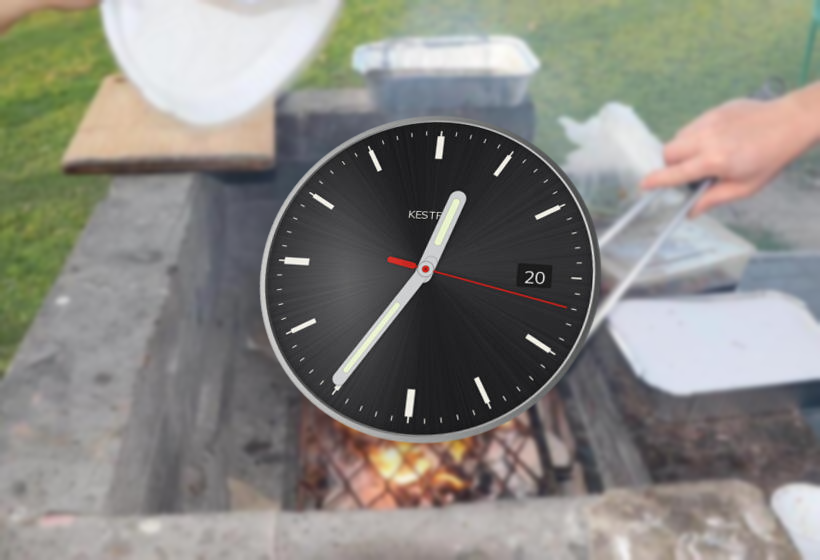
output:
12:35:17
